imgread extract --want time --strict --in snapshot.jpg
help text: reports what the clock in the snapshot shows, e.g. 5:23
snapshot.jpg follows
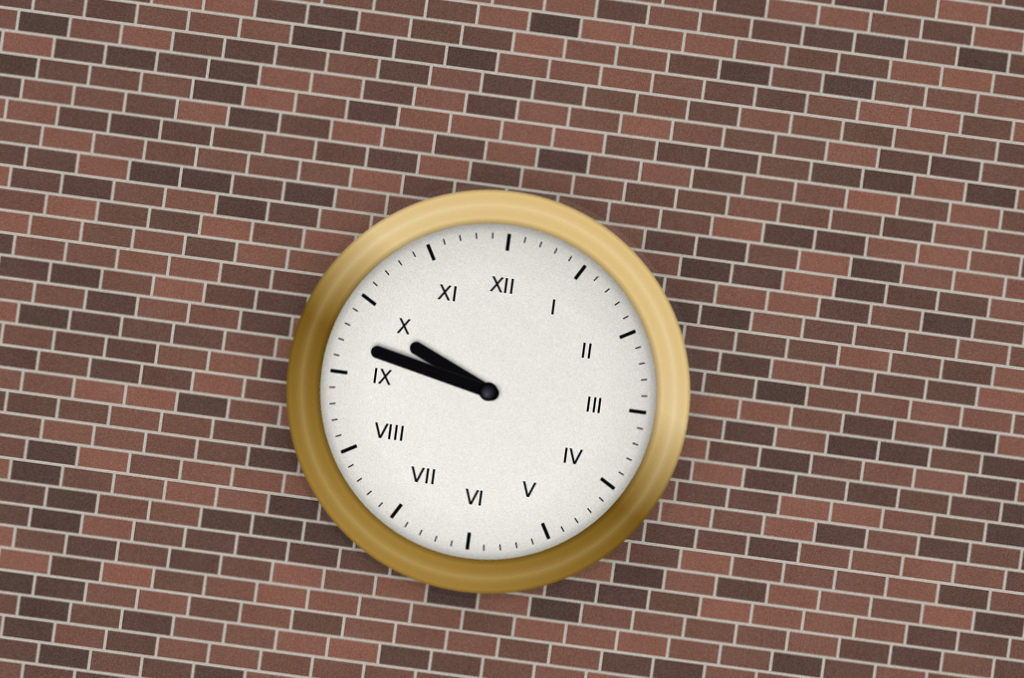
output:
9:47
